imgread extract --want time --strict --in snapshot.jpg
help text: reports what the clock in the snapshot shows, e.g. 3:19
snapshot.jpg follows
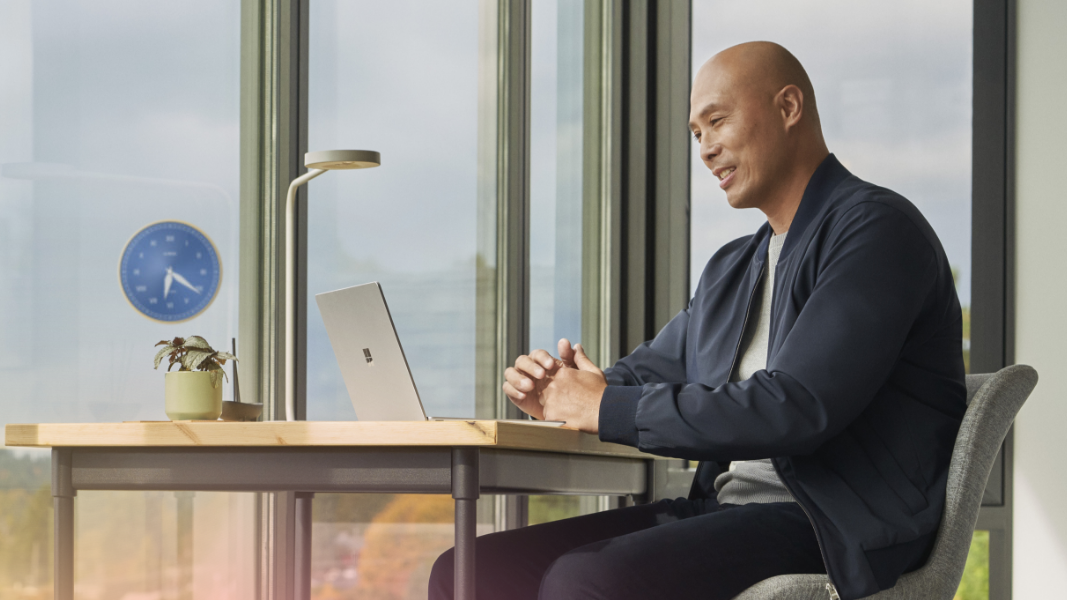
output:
6:21
